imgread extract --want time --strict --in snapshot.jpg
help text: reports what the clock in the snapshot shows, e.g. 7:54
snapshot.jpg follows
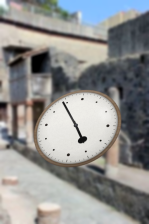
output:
4:54
